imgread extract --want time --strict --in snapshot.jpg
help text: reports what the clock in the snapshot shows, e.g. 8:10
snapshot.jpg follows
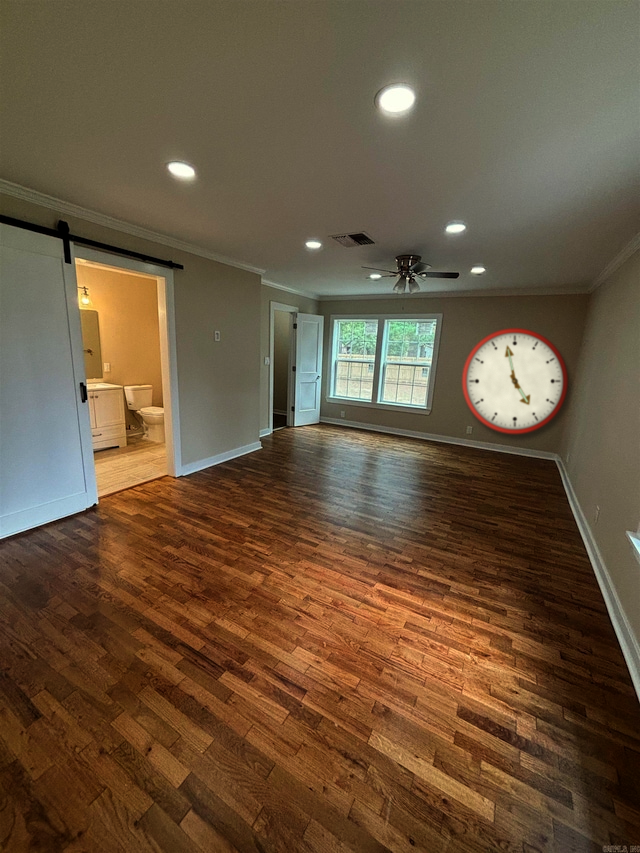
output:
4:58
